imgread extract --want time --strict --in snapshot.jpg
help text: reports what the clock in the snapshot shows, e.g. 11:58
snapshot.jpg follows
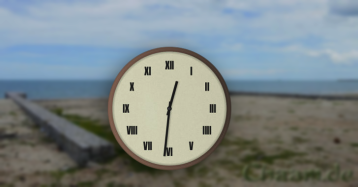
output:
12:31
